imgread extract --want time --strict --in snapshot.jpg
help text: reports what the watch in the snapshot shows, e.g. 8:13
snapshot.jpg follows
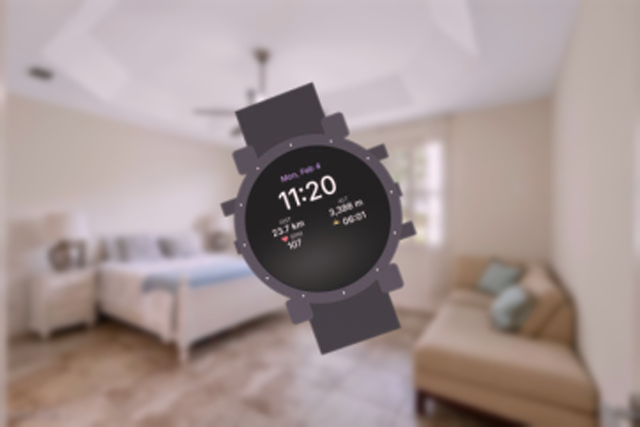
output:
11:20
